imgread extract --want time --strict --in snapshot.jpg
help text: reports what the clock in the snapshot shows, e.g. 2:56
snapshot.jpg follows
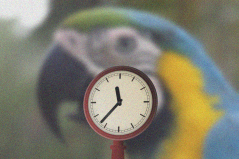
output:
11:37
